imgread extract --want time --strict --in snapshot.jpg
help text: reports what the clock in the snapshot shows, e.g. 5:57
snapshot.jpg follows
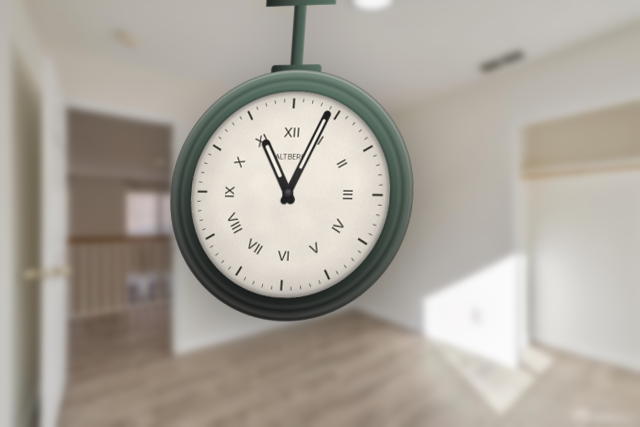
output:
11:04
